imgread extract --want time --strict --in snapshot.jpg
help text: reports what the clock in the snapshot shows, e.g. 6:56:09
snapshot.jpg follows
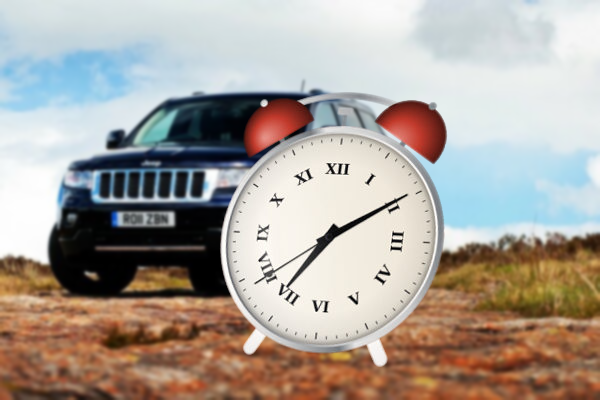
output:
7:09:39
